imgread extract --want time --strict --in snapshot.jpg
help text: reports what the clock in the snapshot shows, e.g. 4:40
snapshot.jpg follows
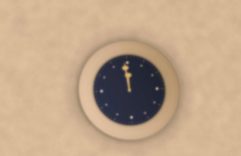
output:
11:59
